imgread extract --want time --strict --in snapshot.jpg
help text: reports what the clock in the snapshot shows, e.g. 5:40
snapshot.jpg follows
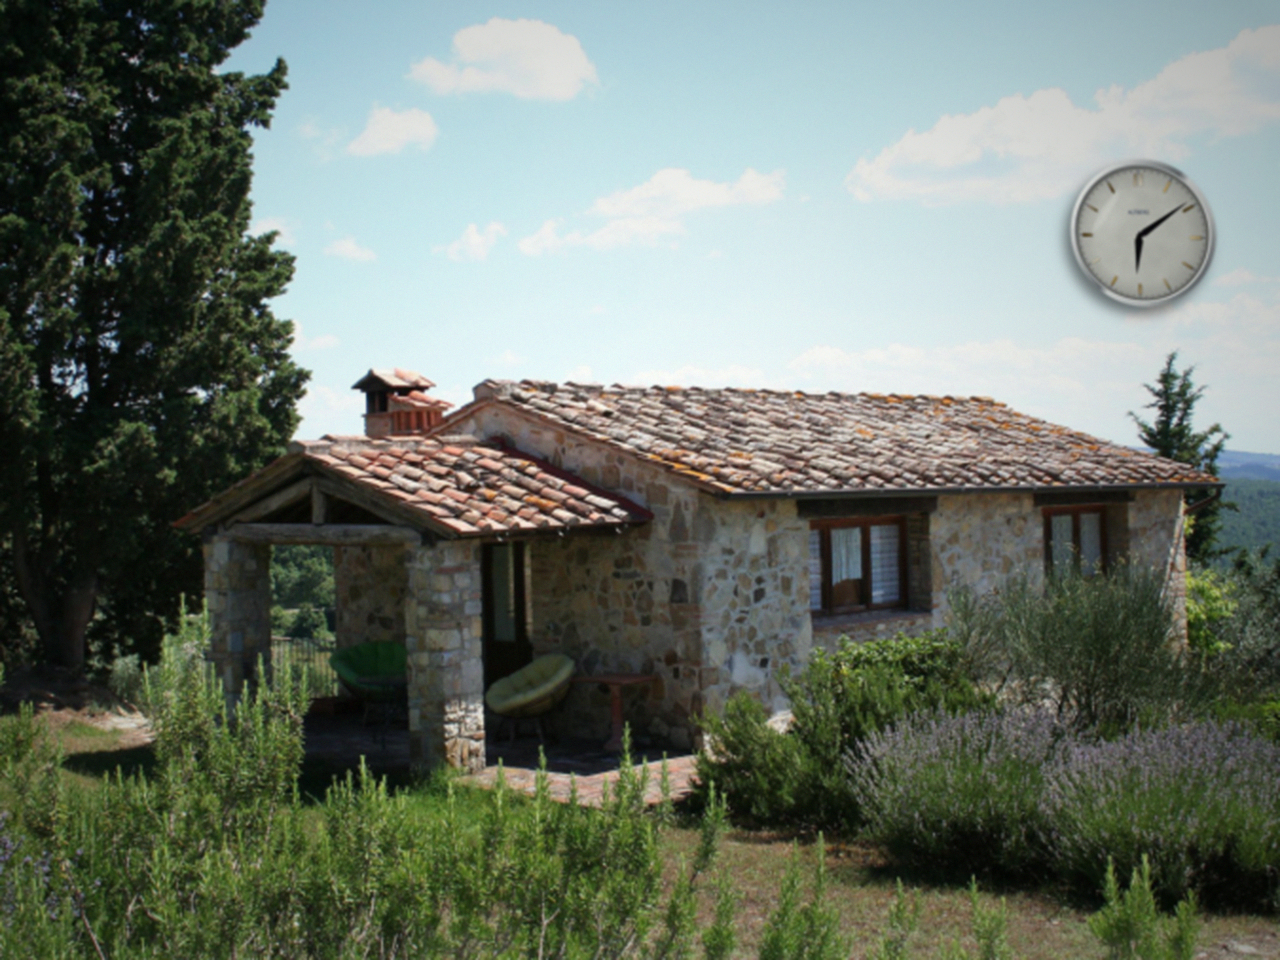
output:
6:09
